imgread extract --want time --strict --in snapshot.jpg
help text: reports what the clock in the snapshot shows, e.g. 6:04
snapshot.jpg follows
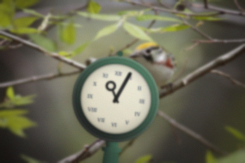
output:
11:04
